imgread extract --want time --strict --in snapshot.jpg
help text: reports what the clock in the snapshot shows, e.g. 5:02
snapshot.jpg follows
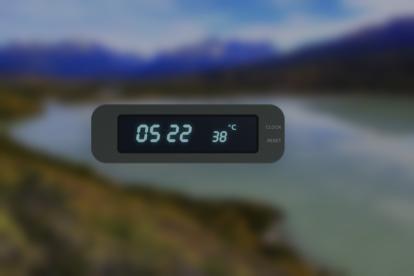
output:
5:22
